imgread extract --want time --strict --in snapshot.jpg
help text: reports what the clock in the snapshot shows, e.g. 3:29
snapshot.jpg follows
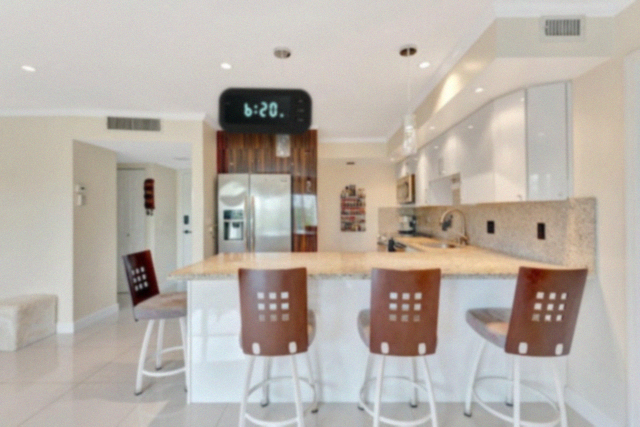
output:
6:20
